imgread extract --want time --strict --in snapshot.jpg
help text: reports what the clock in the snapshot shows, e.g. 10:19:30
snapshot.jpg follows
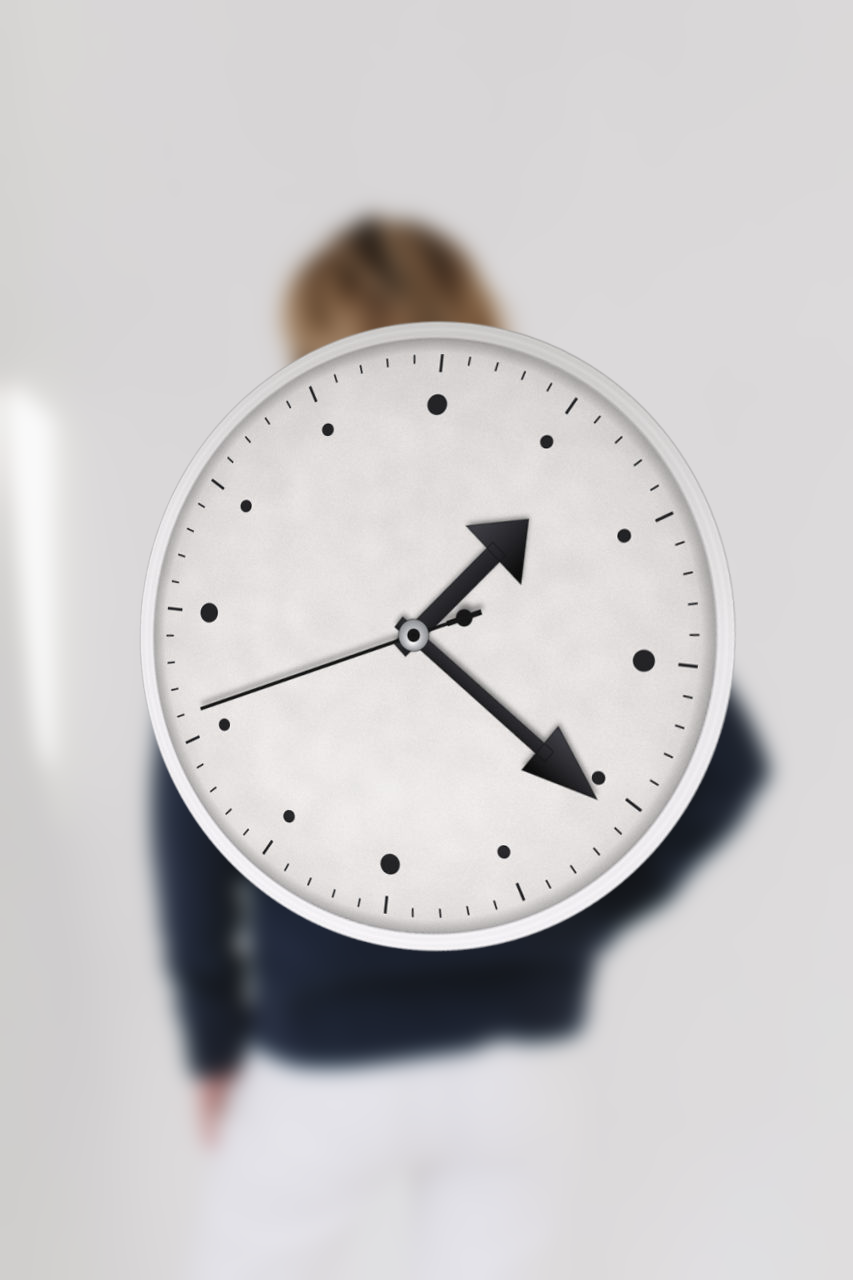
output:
1:20:41
